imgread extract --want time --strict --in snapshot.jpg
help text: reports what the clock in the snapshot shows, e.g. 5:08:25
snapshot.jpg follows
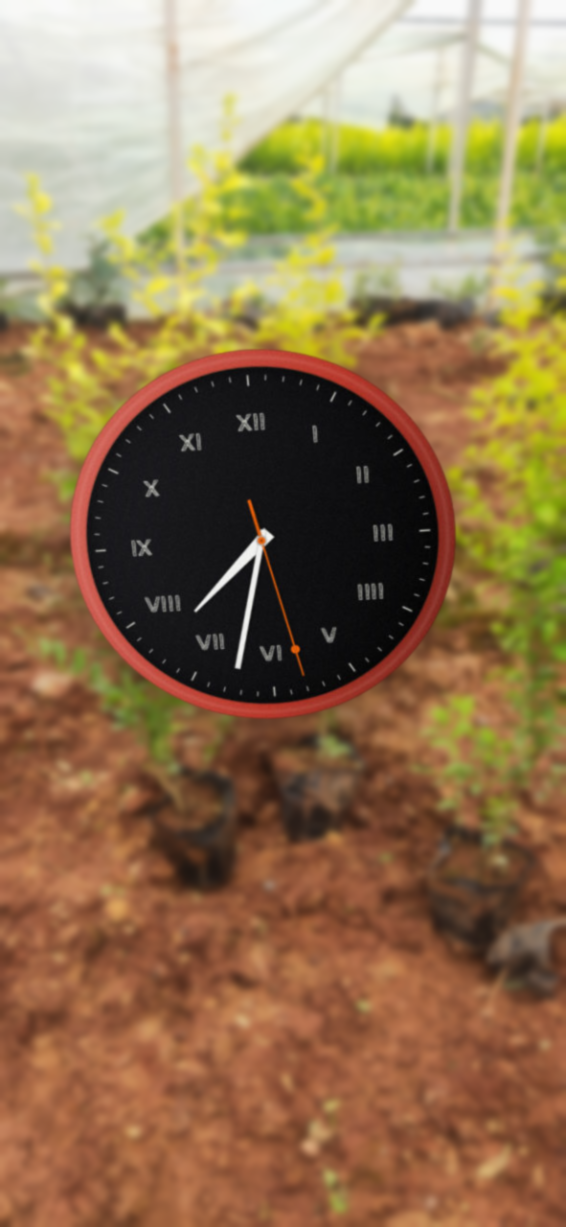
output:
7:32:28
